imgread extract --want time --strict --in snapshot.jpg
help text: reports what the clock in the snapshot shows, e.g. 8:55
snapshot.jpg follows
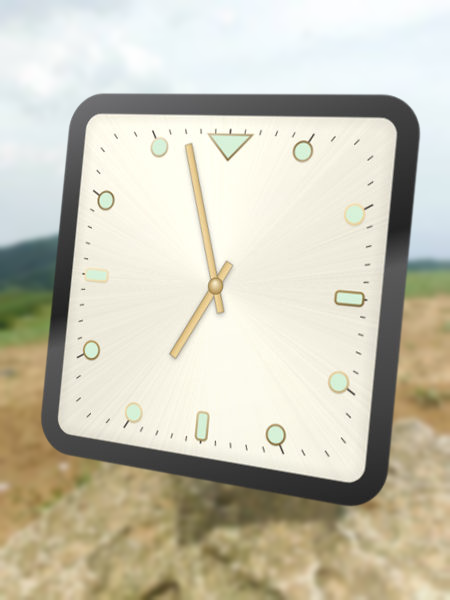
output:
6:57
